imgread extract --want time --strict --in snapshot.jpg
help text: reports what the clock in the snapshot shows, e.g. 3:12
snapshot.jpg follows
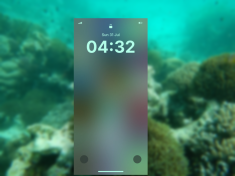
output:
4:32
